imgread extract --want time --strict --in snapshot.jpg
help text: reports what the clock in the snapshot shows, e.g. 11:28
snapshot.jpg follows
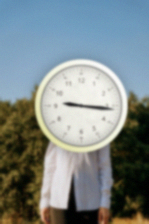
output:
9:16
